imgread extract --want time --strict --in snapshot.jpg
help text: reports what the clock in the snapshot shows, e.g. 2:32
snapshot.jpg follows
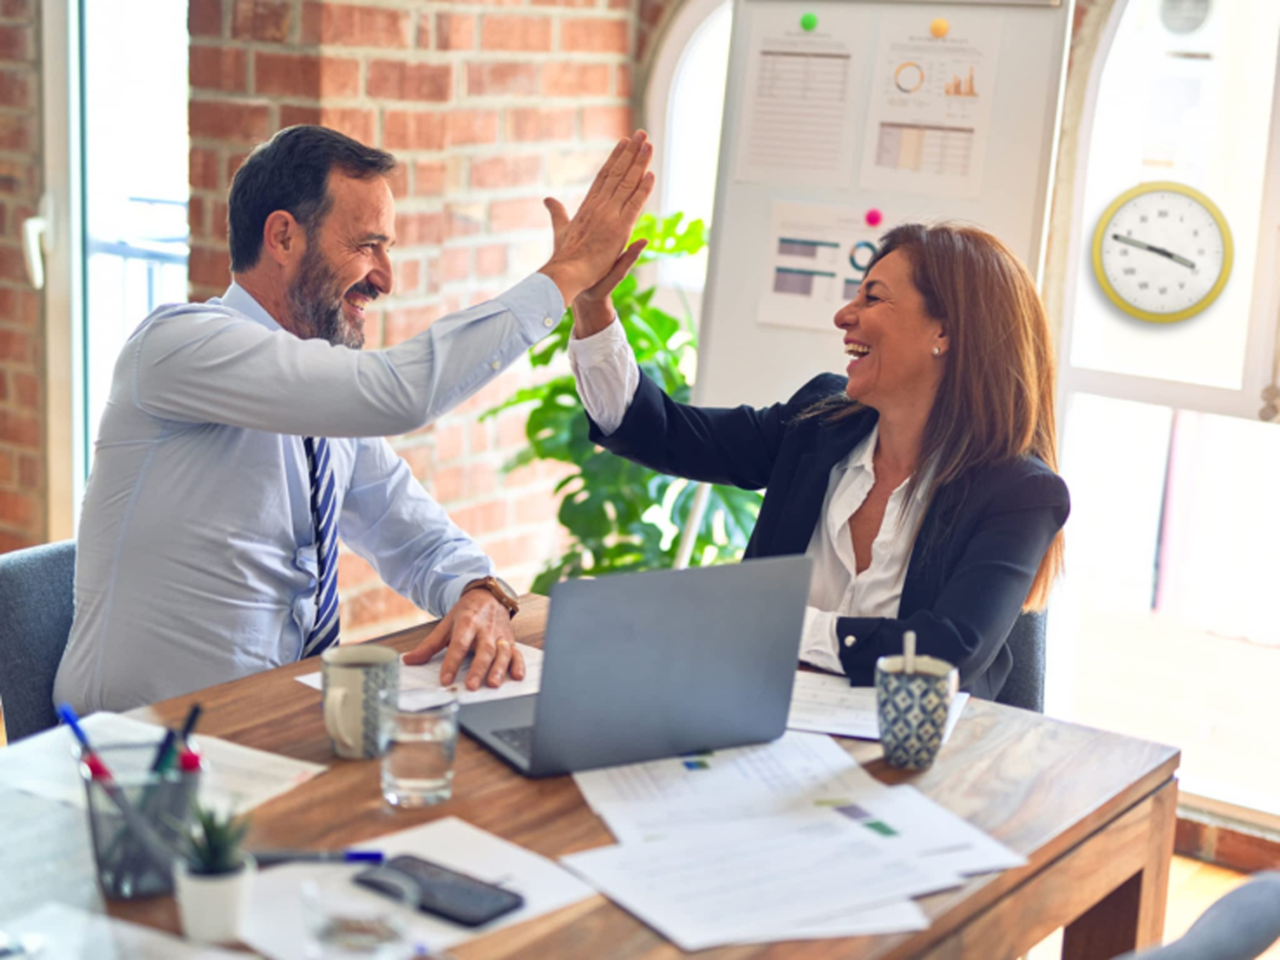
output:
3:48
